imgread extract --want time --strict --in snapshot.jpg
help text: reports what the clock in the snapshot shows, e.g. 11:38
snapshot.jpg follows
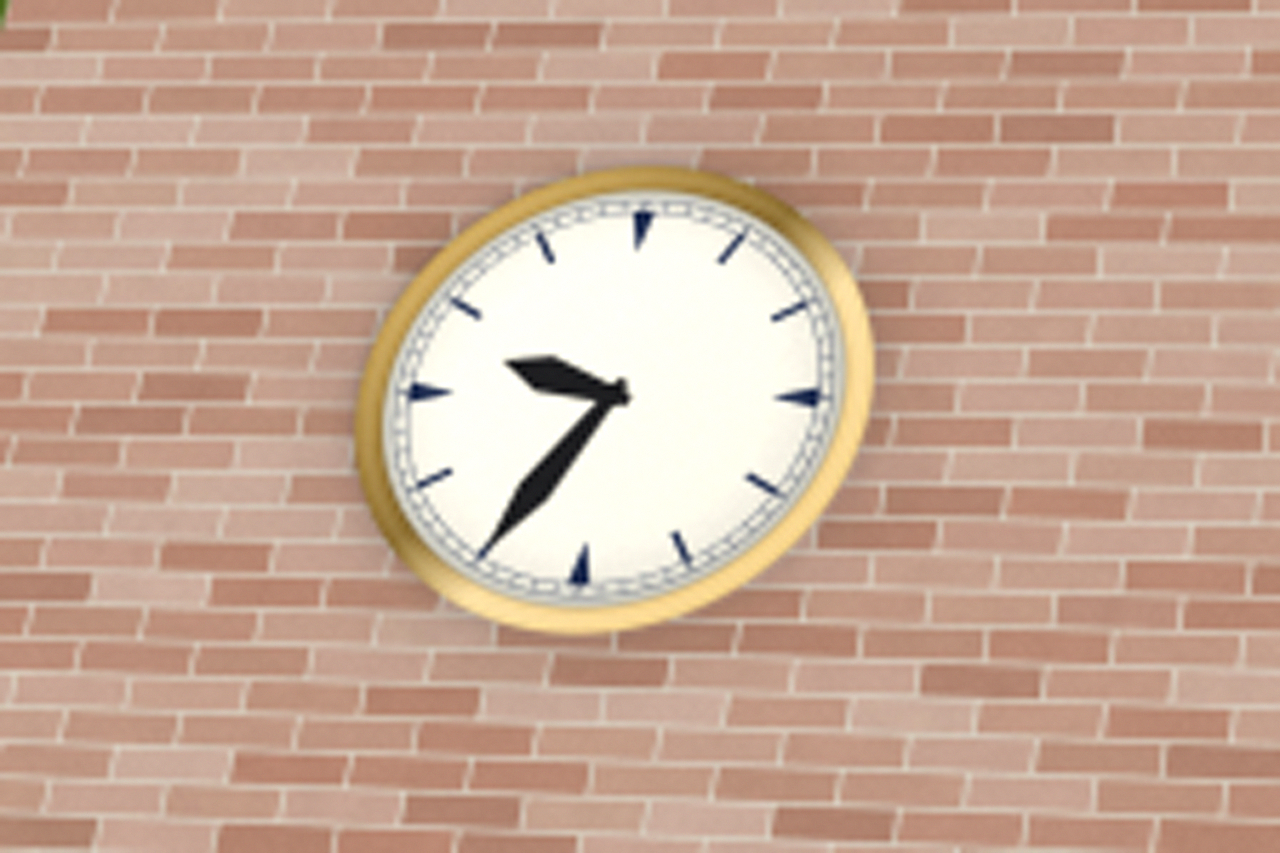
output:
9:35
